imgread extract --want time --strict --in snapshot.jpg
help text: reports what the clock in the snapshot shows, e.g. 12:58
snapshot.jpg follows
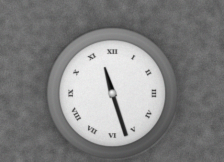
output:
11:27
